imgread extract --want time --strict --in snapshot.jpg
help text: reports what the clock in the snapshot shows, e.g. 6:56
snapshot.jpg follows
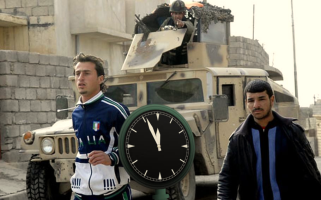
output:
11:56
